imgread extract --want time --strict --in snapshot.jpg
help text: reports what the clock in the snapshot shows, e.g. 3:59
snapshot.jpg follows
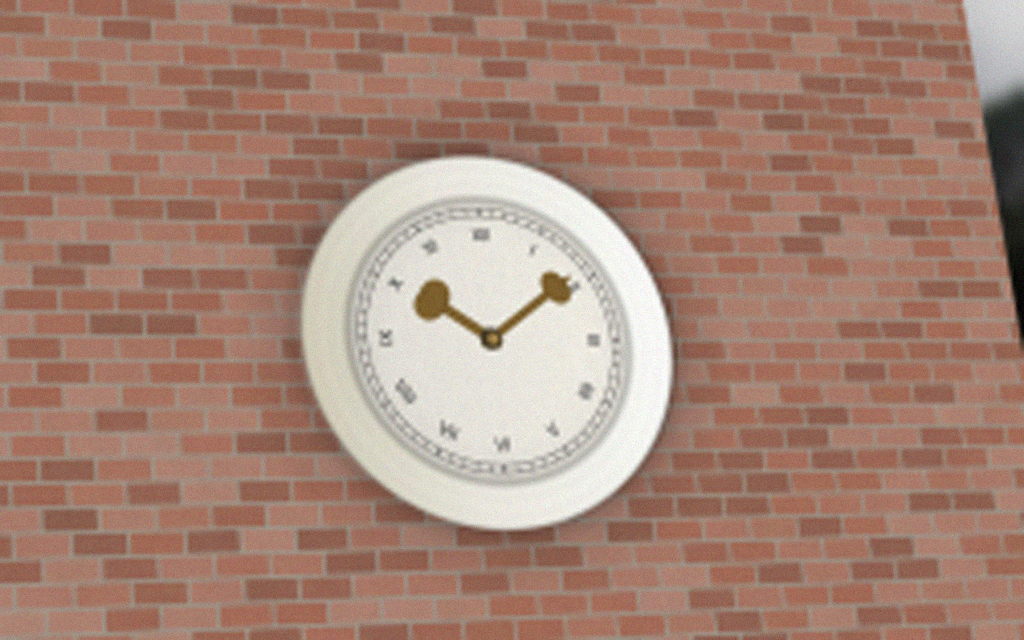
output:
10:09
